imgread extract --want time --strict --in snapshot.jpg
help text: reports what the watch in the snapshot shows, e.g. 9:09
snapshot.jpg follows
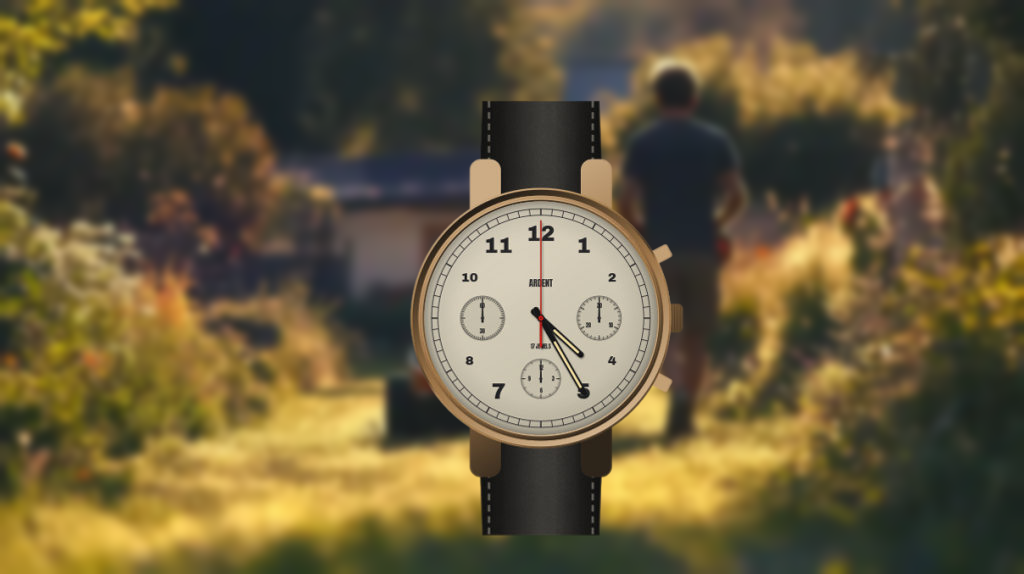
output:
4:25
